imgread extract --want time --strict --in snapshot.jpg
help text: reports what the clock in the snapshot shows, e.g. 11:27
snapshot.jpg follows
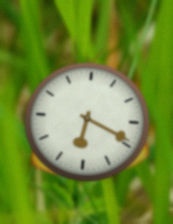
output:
6:19
